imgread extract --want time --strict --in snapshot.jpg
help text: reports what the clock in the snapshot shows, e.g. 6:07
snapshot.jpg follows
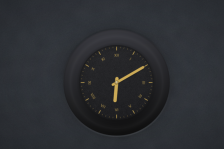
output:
6:10
